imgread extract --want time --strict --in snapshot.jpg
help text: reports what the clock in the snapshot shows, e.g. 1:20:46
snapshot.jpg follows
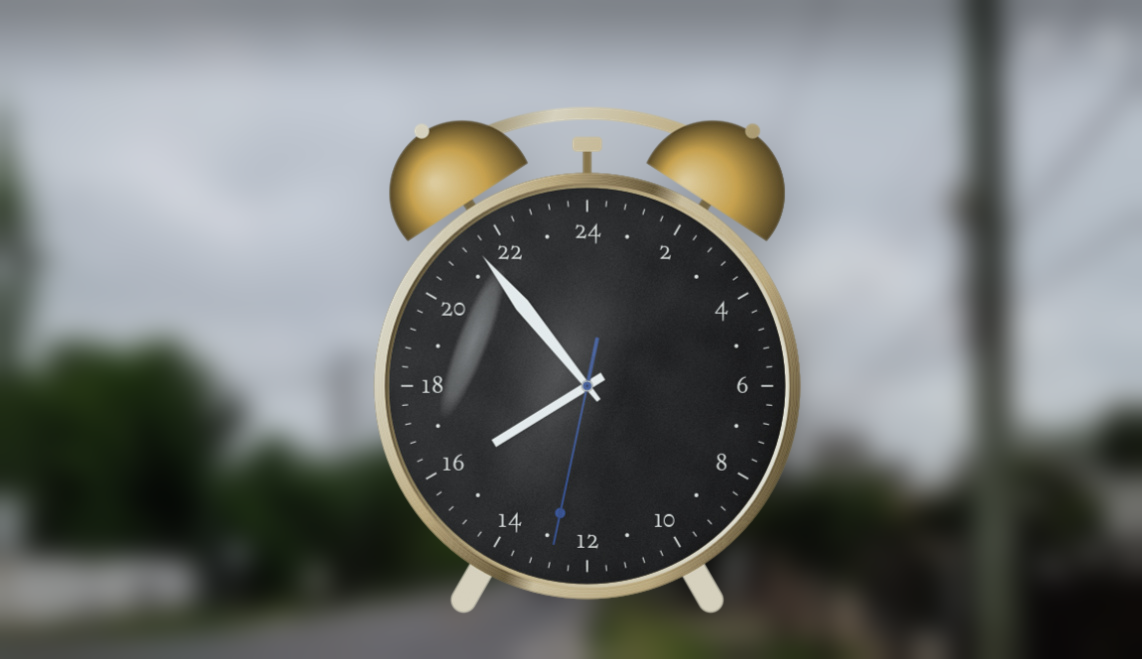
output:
15:53:32
